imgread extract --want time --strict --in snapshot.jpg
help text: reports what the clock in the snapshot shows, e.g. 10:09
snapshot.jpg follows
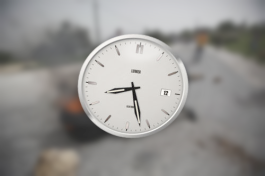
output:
8:27
